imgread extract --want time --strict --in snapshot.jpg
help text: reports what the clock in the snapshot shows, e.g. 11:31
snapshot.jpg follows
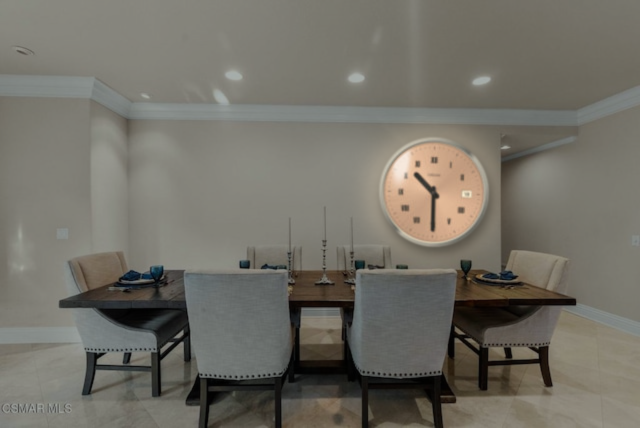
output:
10:30
